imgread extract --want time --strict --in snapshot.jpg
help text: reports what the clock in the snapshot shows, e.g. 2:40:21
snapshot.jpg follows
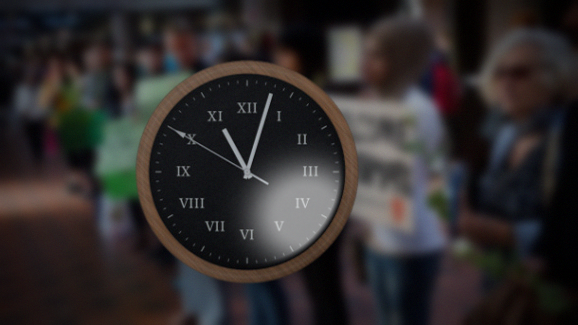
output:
11:02:50
